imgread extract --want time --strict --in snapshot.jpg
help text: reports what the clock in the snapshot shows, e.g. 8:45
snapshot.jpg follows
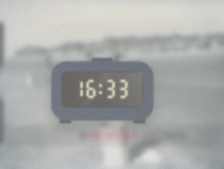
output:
16:33
